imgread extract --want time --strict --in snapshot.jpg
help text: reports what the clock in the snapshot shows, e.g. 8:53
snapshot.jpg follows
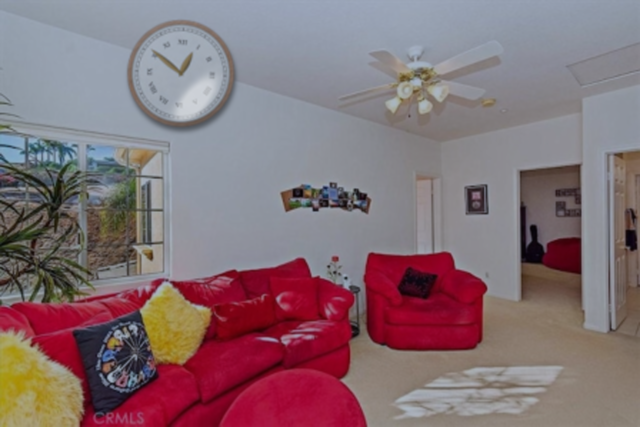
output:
12:51
